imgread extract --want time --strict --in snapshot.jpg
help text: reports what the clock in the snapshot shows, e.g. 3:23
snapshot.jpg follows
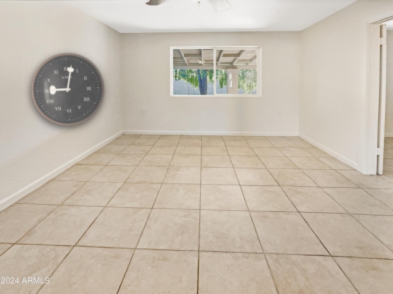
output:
9:02
